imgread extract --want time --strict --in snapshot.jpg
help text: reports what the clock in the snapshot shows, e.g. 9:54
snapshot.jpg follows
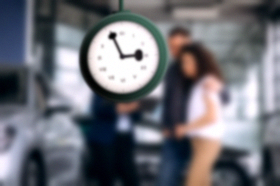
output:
2:56
